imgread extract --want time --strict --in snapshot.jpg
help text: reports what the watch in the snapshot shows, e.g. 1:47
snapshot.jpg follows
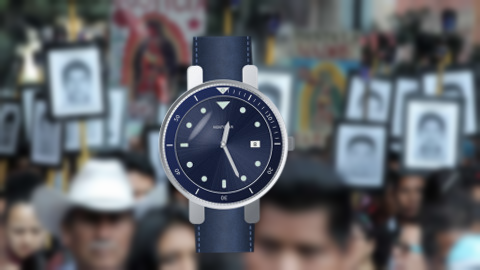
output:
12:26
